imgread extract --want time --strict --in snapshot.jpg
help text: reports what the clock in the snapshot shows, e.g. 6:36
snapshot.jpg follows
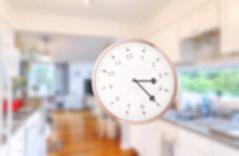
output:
3:25
